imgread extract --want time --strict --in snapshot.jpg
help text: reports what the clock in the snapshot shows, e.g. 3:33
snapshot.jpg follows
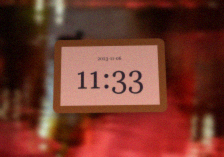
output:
11:33
